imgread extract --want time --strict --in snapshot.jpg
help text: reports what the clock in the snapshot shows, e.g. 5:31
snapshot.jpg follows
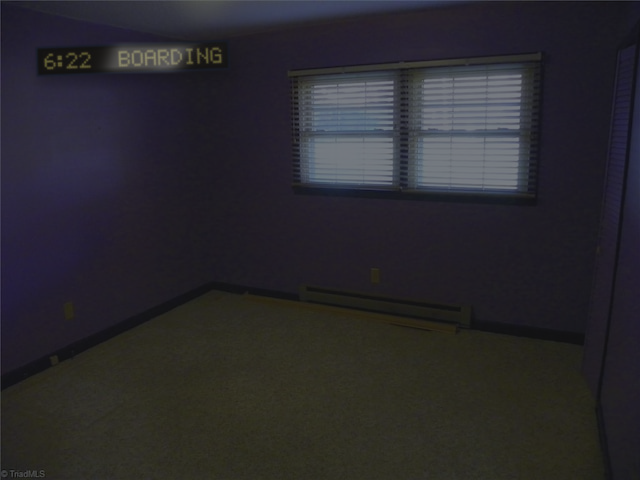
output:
6:22
